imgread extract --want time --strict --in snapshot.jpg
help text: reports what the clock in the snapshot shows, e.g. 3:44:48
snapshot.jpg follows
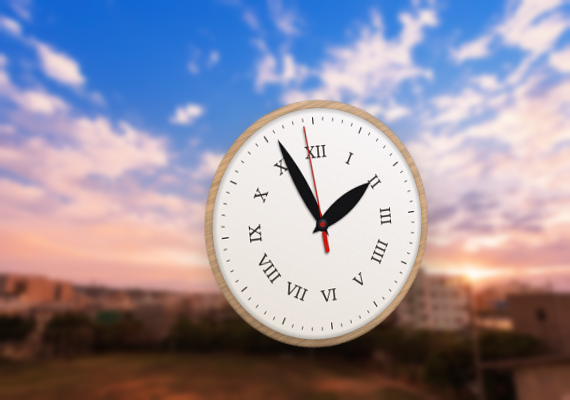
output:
1:55:59
